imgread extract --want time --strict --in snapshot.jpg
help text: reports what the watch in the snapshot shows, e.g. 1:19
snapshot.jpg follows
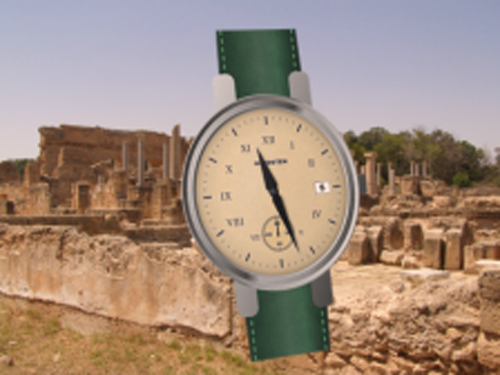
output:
11:27
